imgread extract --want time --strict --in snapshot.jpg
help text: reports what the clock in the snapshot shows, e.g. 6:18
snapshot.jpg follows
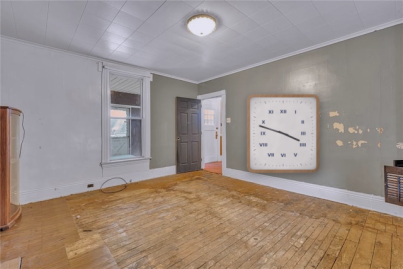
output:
3:48
